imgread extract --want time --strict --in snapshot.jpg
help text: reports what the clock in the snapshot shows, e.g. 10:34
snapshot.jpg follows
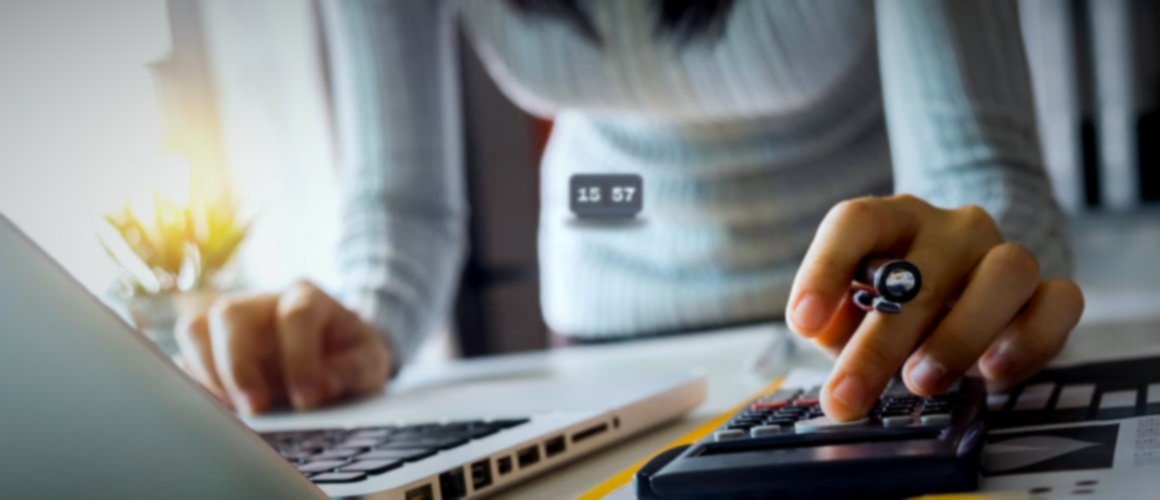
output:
15:57
